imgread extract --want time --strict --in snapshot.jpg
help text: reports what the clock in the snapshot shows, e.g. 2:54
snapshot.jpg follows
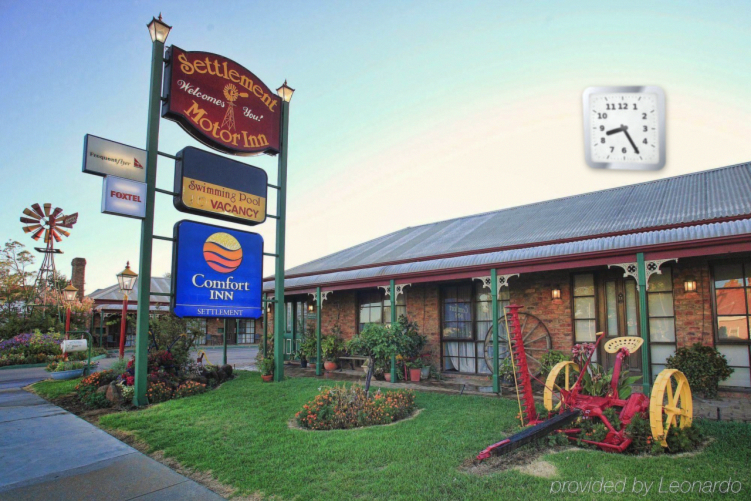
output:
8:25
